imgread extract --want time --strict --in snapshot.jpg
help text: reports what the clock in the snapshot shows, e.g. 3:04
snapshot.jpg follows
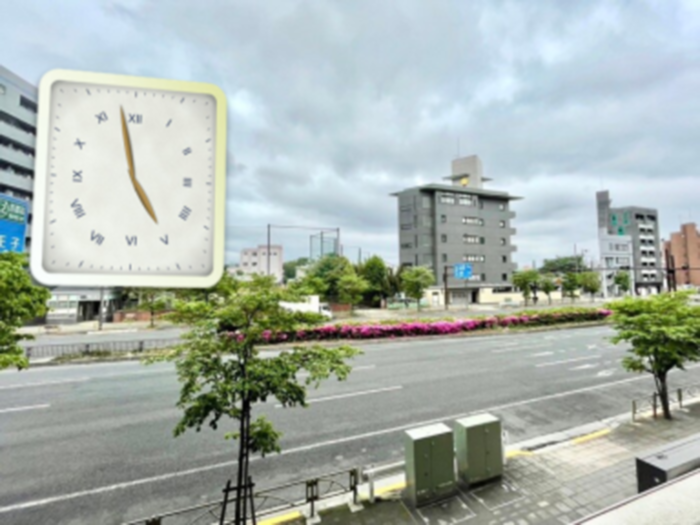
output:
4:58
